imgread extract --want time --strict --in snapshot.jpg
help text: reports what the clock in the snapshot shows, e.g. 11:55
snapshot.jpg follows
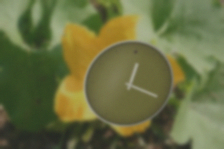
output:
12:18
